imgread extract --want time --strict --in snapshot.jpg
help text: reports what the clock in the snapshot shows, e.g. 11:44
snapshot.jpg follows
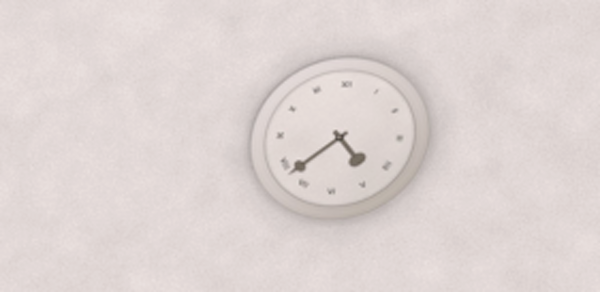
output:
4:38
